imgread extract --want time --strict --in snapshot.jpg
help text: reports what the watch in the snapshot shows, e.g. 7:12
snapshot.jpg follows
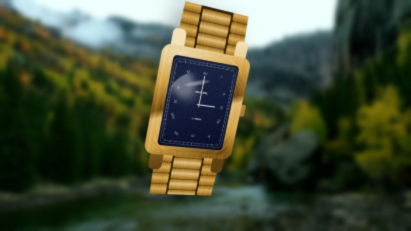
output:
3:00
